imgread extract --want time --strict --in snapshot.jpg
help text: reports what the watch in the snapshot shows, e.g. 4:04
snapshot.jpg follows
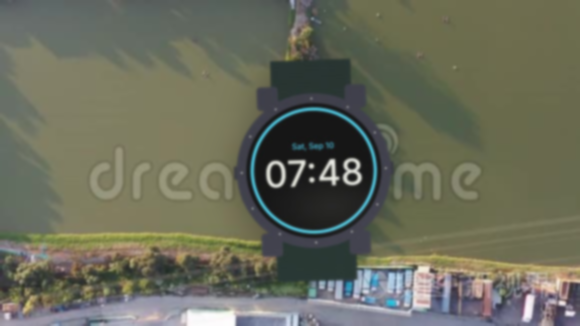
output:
7:48
